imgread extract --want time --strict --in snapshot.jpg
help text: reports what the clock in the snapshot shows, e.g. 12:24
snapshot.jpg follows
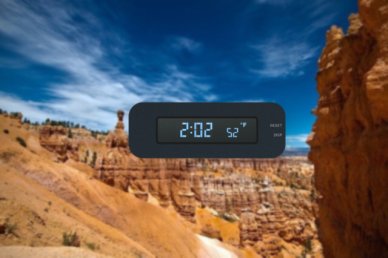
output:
2:02
